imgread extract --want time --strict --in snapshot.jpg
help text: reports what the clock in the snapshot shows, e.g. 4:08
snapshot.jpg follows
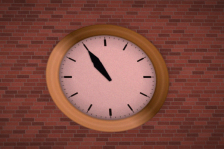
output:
10:55
